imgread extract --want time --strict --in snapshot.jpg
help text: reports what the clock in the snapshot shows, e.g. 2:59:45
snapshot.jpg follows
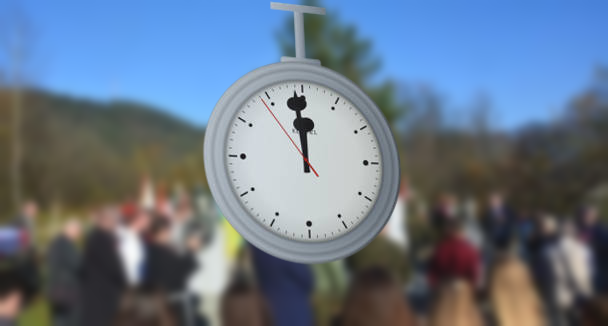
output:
11:58:54
